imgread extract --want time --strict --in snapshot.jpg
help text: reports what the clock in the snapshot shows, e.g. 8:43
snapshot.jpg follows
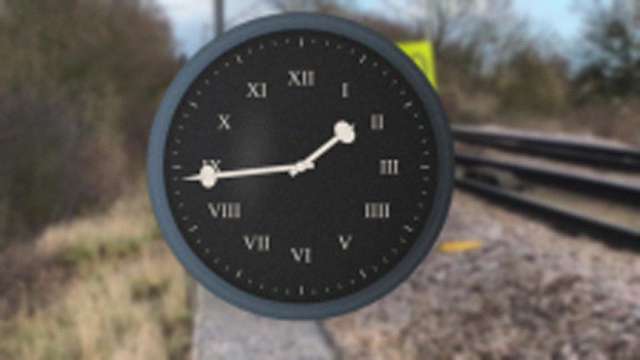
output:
1:44
